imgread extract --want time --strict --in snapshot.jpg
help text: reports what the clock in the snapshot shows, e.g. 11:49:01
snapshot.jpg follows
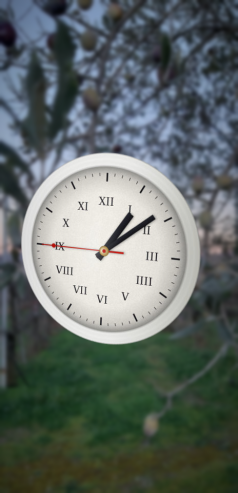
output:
1:08:45
